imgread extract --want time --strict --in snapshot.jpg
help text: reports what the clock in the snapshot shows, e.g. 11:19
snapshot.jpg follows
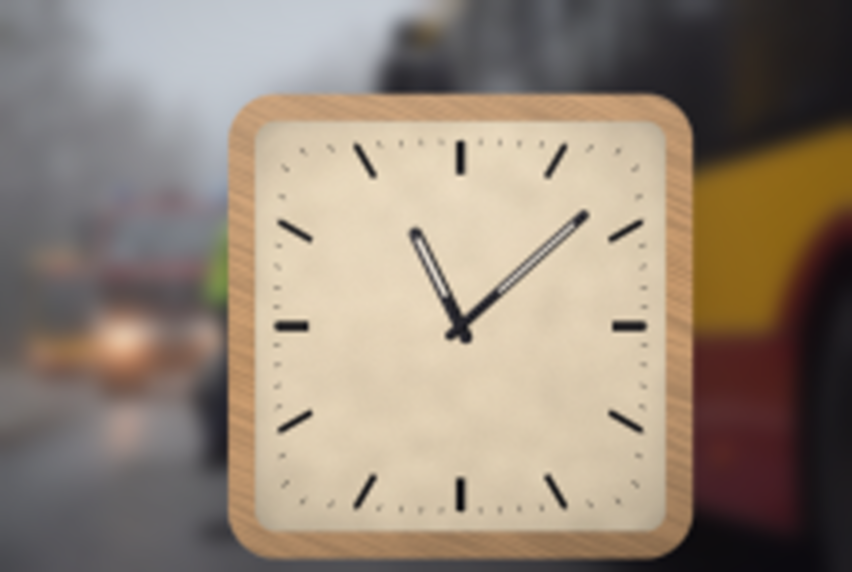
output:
11:08
